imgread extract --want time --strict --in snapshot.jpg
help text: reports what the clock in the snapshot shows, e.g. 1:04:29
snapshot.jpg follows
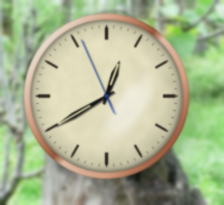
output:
12:39:56
